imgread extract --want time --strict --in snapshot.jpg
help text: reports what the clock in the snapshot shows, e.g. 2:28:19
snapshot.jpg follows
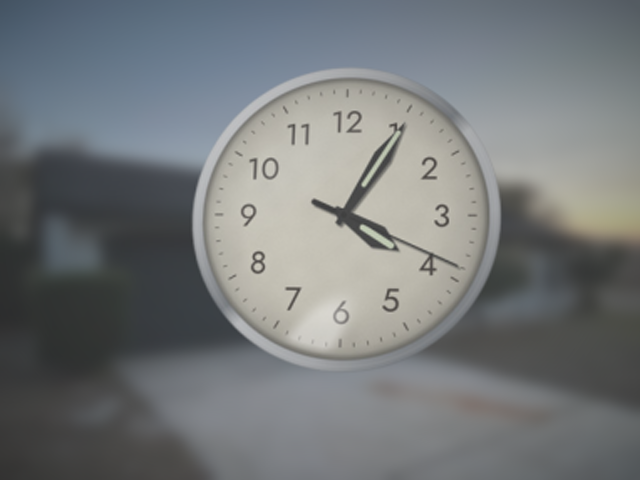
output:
4:05:19
